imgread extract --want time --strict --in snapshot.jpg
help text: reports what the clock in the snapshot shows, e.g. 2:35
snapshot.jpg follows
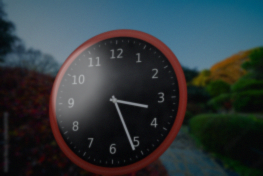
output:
3:26
